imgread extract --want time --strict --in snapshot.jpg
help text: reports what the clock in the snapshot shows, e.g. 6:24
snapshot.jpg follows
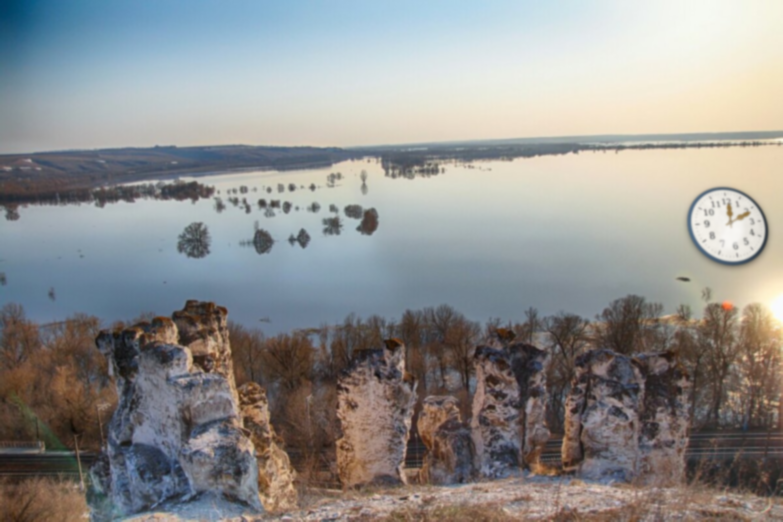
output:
12:11
